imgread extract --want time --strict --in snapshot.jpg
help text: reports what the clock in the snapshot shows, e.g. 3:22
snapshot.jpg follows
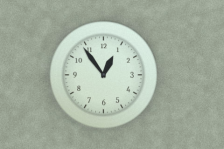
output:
12:54
